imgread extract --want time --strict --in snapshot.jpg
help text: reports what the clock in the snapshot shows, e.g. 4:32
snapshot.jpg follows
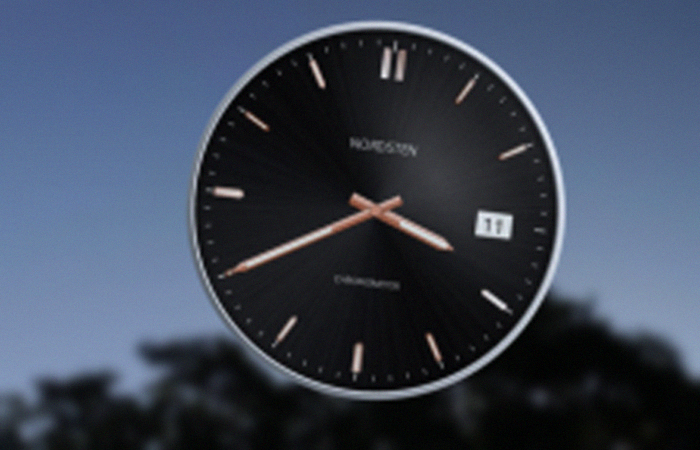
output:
3:40
